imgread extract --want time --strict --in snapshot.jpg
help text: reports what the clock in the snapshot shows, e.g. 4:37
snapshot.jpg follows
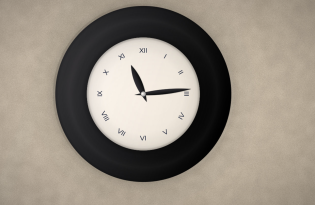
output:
11:14
